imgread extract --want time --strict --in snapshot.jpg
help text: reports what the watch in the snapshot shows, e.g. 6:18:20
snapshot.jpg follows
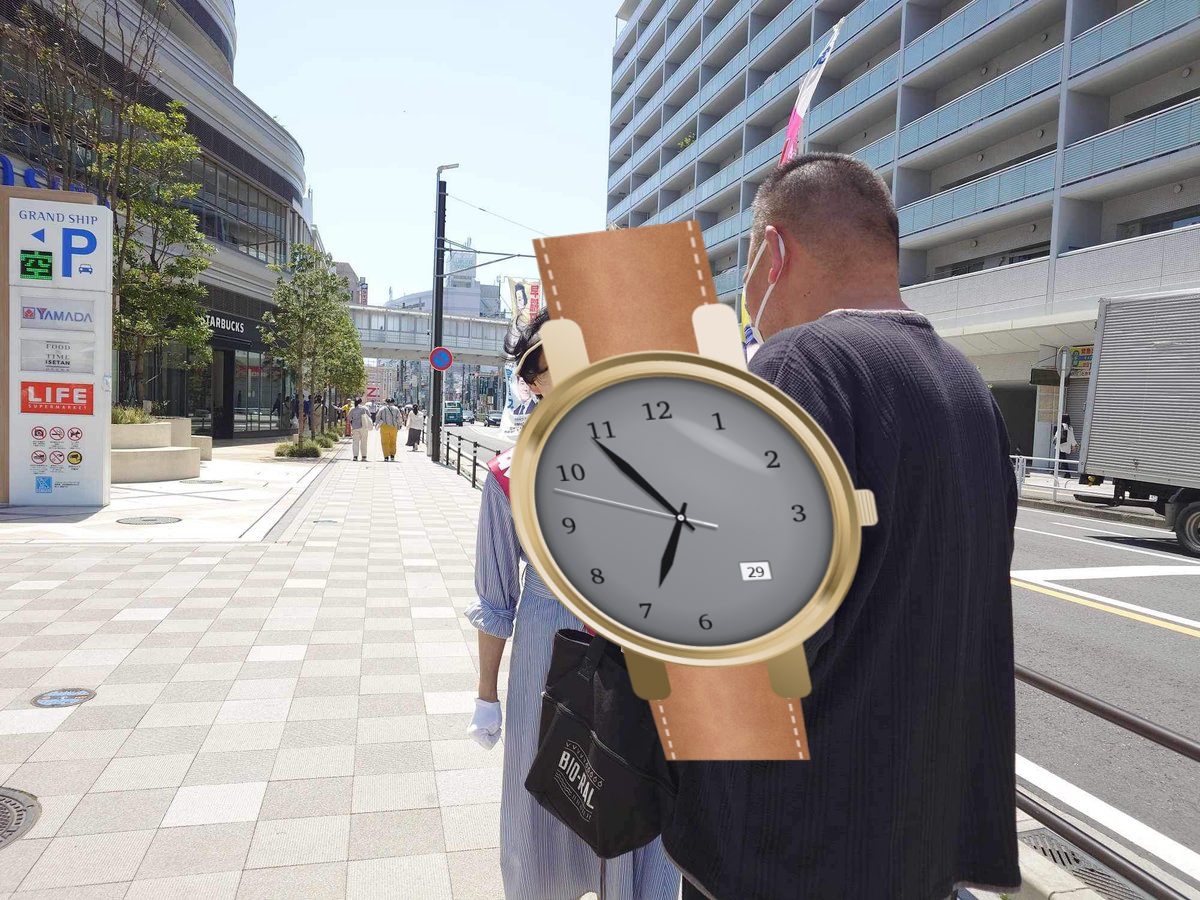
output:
6:53:48
